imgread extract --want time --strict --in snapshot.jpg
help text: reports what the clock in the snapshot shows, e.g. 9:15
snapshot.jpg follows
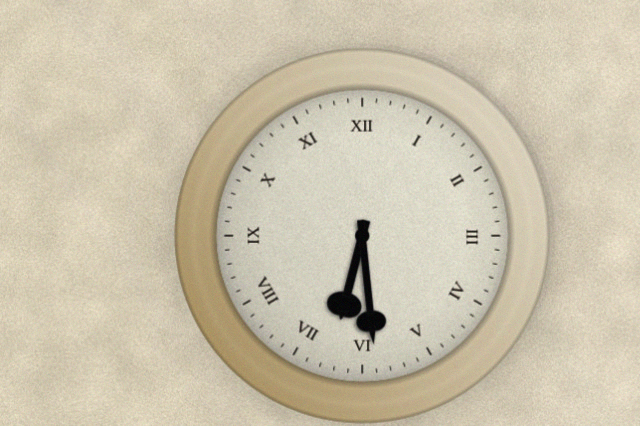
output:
6:29
